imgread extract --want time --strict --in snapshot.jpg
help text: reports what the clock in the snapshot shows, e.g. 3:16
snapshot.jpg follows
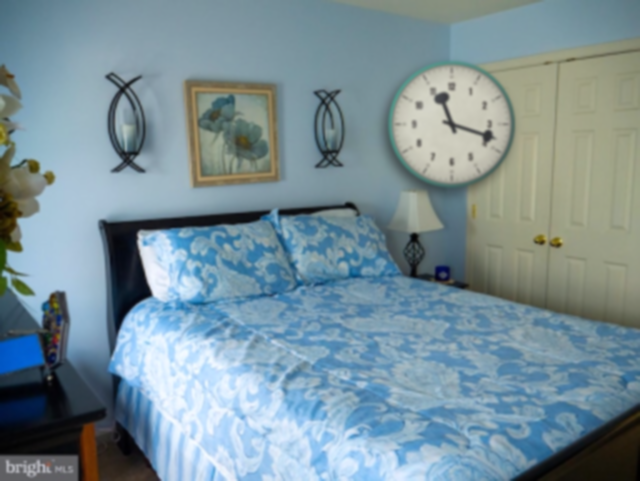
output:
11:18
